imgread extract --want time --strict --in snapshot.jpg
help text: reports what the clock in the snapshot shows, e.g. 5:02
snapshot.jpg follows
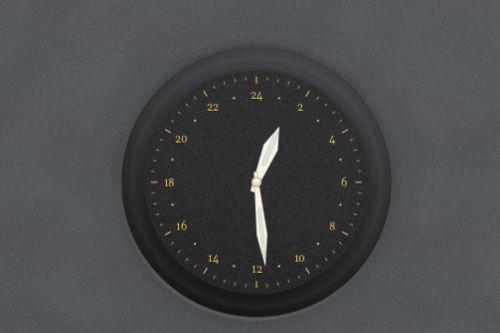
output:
1:29
